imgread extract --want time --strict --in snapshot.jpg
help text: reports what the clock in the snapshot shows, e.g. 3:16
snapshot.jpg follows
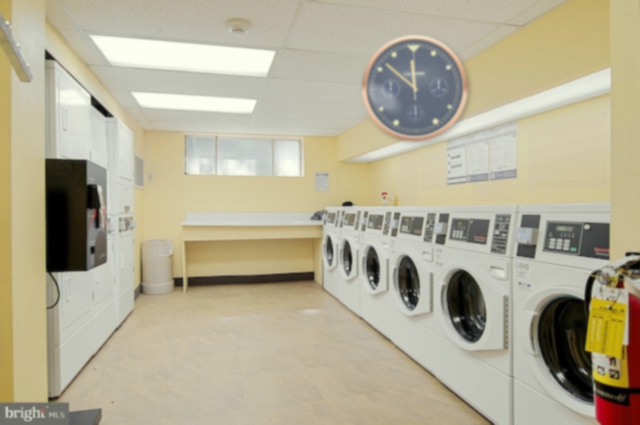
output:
11:52
